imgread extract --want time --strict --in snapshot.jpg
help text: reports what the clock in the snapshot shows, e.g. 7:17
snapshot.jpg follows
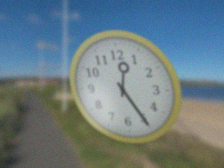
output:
12:25
